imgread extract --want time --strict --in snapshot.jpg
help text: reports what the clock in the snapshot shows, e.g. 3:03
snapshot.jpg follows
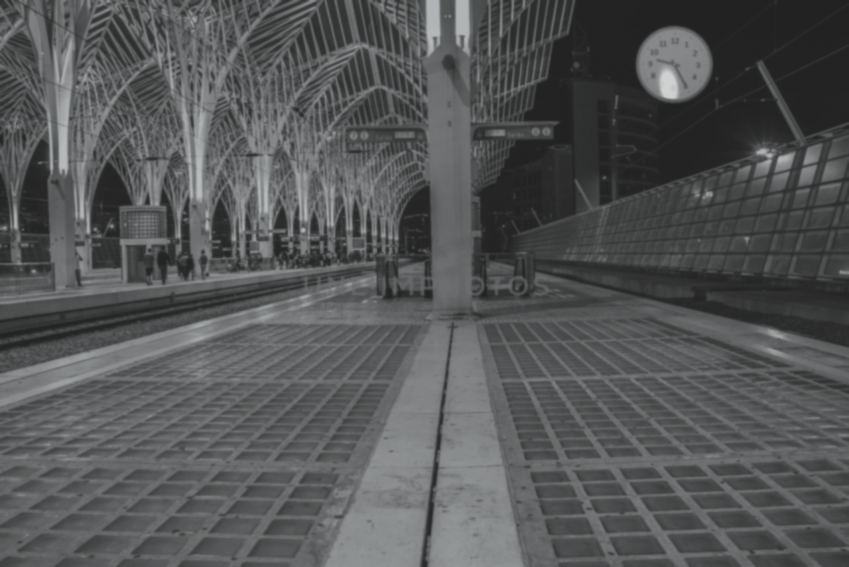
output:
9:25
